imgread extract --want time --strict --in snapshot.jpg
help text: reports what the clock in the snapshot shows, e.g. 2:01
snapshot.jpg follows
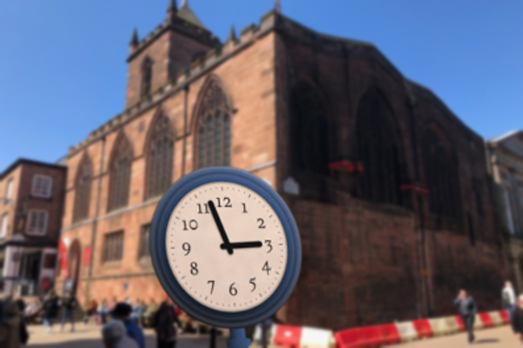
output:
2:57
